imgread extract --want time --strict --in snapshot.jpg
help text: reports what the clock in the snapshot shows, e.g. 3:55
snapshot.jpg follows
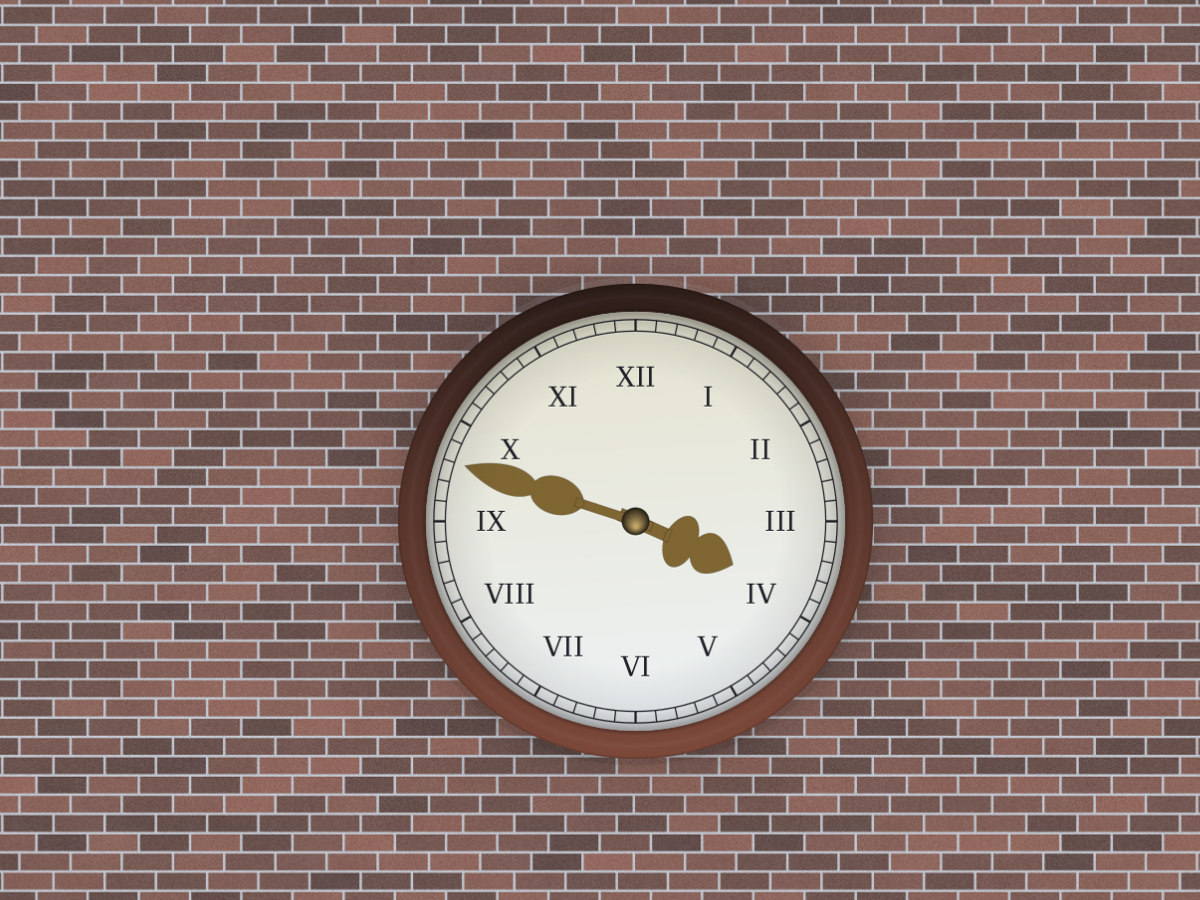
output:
3:48
